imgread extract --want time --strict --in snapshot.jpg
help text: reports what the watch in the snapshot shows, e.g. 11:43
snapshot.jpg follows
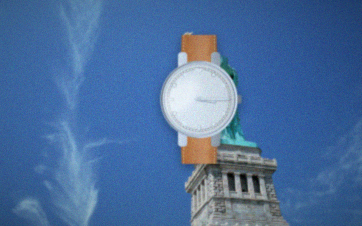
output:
3:15
